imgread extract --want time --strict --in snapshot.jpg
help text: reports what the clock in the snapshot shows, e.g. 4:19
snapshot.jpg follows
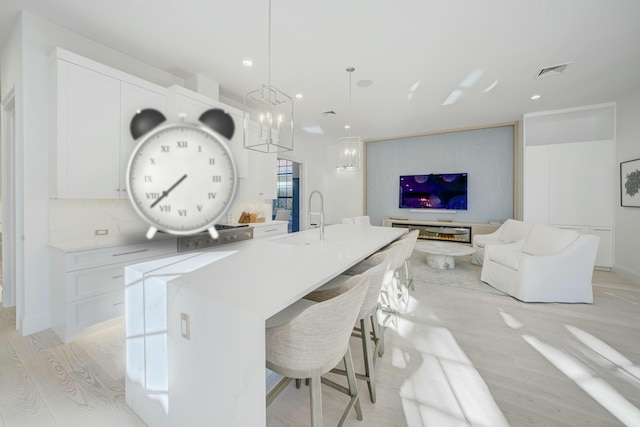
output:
7:38
